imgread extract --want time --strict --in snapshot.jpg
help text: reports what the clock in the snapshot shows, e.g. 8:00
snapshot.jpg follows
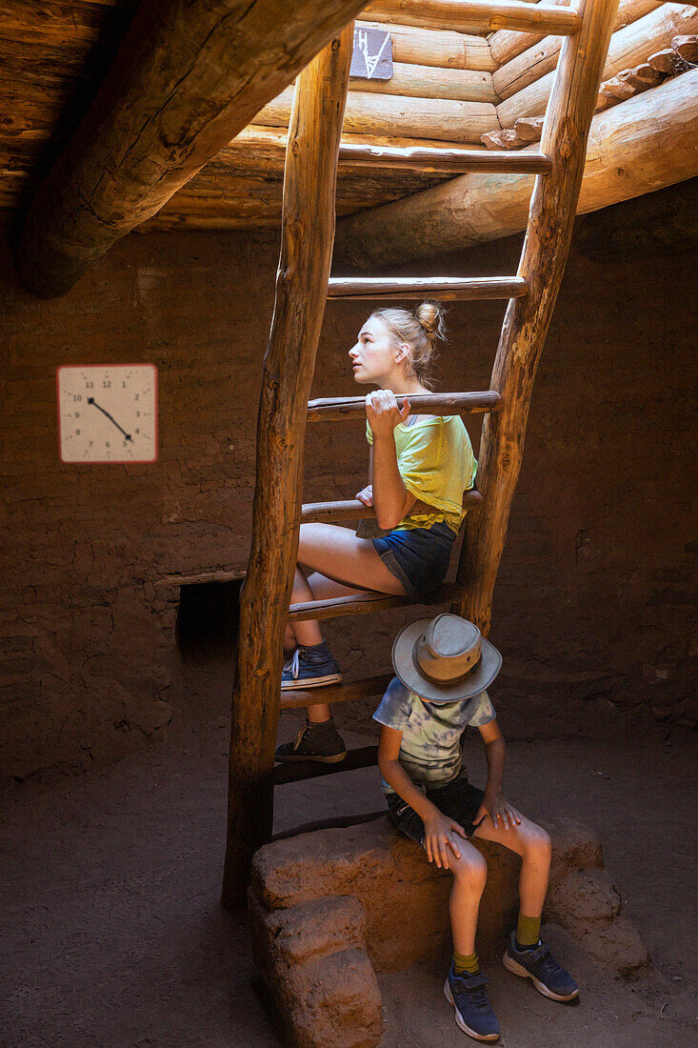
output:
10:23
